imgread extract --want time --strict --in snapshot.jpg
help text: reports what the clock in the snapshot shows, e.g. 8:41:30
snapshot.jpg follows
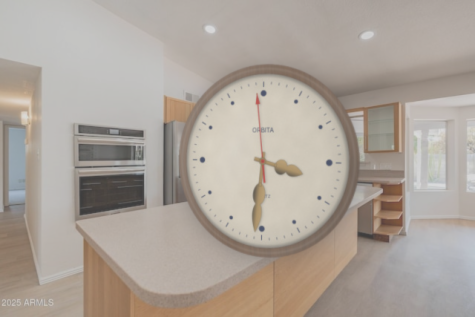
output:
3:30:59
